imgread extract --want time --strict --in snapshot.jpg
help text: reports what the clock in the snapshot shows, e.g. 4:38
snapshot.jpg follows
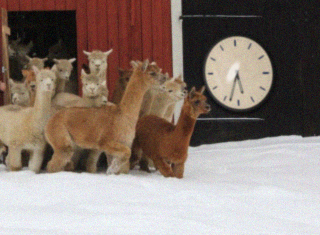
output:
5:33
